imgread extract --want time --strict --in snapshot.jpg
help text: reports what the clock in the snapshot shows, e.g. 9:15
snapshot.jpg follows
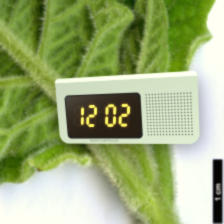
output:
12:02
